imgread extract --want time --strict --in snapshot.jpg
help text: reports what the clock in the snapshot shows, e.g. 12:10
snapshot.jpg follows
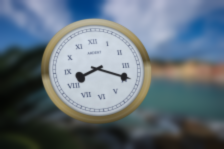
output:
8:19
